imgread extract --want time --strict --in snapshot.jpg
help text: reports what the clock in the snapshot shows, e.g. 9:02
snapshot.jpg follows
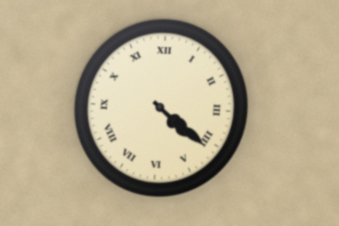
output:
4:21
